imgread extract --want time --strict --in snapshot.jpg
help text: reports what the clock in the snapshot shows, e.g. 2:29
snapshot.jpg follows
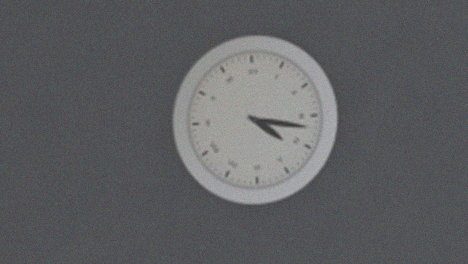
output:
4:17
